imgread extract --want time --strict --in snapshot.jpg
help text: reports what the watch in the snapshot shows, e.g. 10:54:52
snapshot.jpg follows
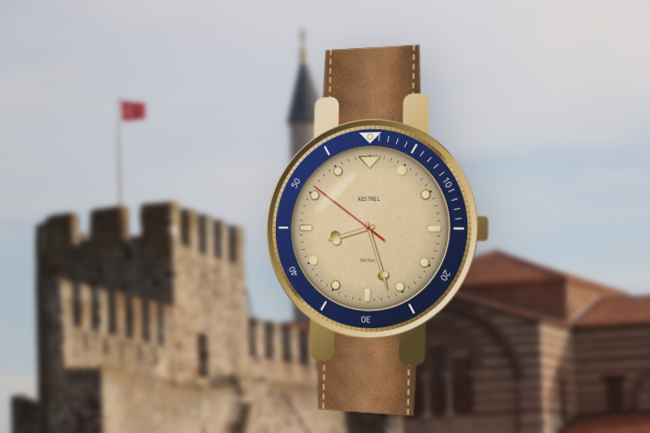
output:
8:26:51
